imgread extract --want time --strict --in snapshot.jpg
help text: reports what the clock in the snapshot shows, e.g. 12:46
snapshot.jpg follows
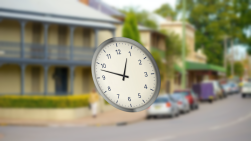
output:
12:48
